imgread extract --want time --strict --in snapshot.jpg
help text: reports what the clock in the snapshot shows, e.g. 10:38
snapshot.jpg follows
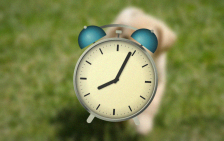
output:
8:04
